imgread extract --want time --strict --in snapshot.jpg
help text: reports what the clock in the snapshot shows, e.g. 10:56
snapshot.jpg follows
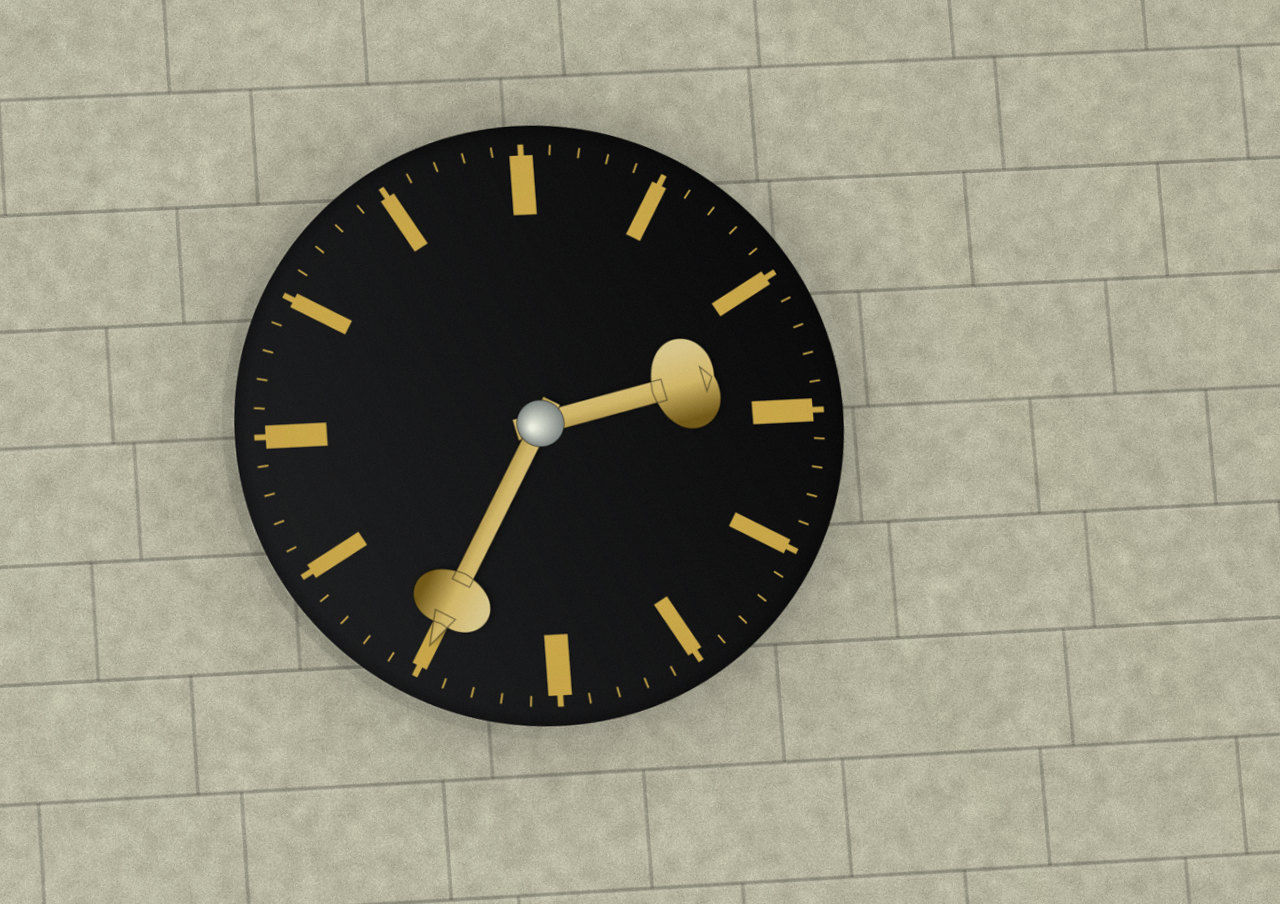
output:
2:35
